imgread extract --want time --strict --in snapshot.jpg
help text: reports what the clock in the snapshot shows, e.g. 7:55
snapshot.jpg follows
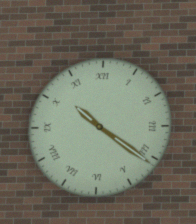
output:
10:21
